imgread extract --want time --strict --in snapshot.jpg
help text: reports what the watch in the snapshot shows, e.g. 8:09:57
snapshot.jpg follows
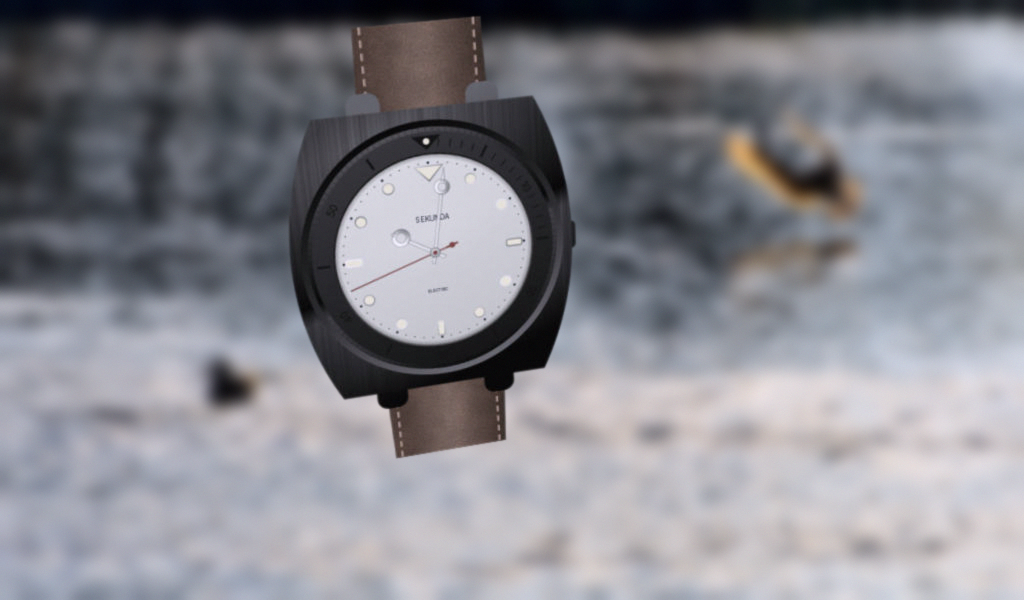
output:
10:01:42
